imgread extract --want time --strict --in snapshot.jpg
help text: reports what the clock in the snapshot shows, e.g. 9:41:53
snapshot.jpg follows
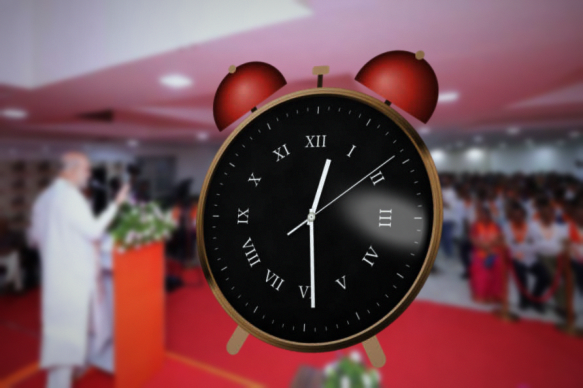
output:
12:29:09
